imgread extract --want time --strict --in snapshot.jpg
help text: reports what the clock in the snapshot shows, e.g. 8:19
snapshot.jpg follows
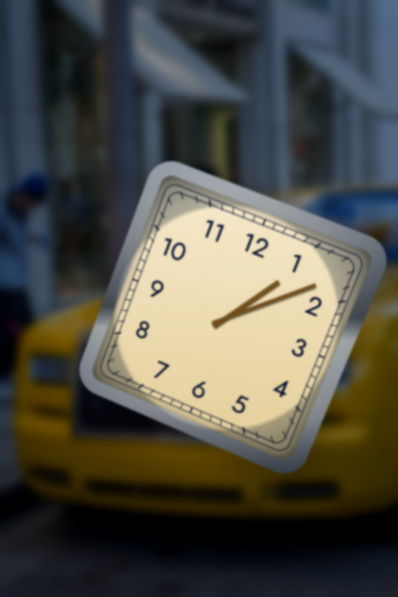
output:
1:08
